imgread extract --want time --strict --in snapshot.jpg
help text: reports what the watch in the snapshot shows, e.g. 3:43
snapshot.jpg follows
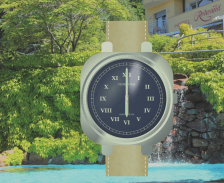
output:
6:00
